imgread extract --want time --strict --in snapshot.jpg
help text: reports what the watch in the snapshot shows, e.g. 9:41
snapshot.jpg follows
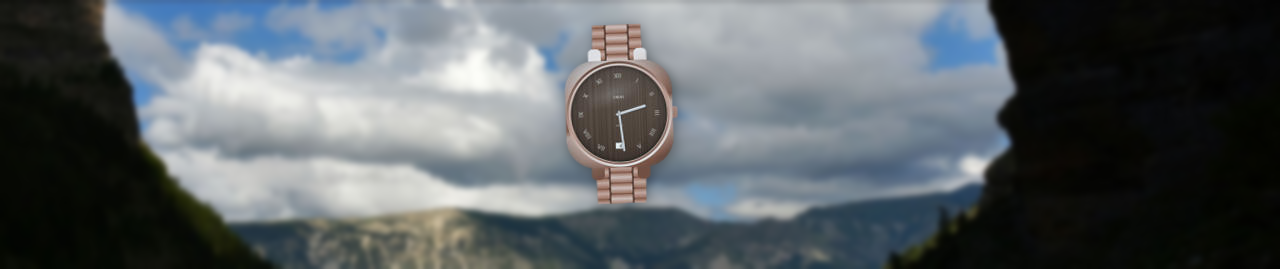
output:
2:29
